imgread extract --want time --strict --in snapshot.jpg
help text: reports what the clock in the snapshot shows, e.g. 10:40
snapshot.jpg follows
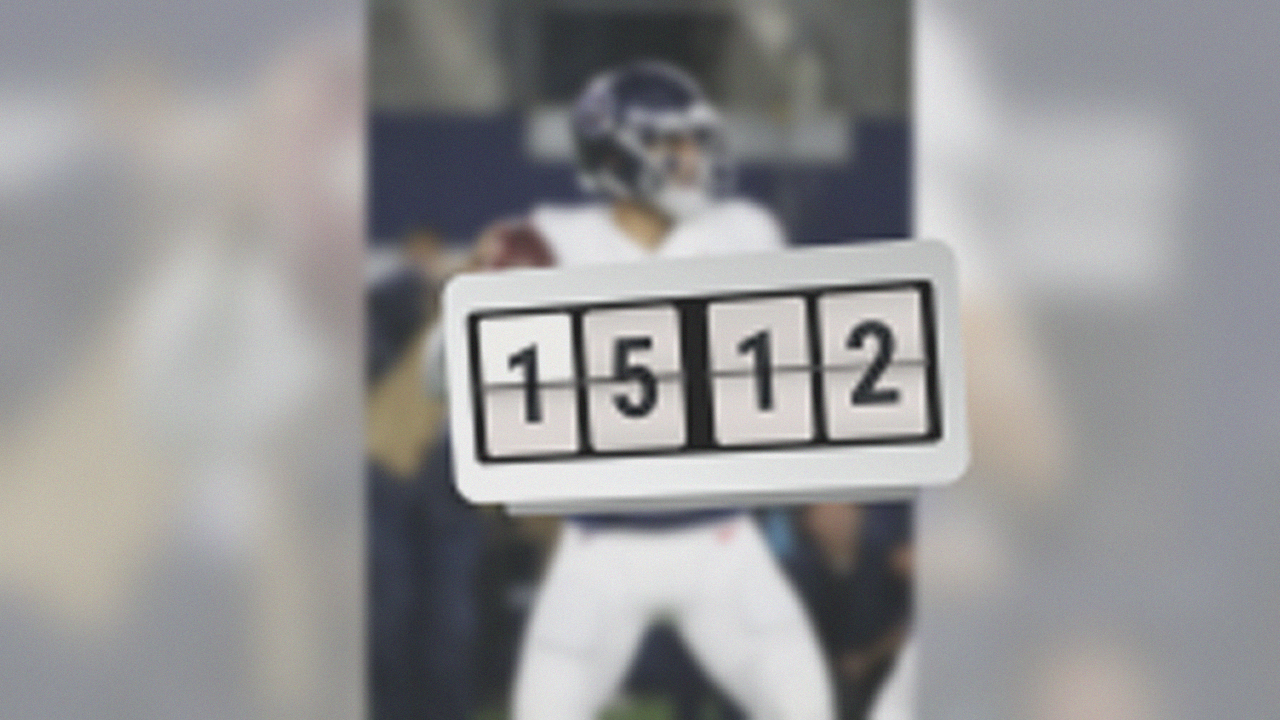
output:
15:12
